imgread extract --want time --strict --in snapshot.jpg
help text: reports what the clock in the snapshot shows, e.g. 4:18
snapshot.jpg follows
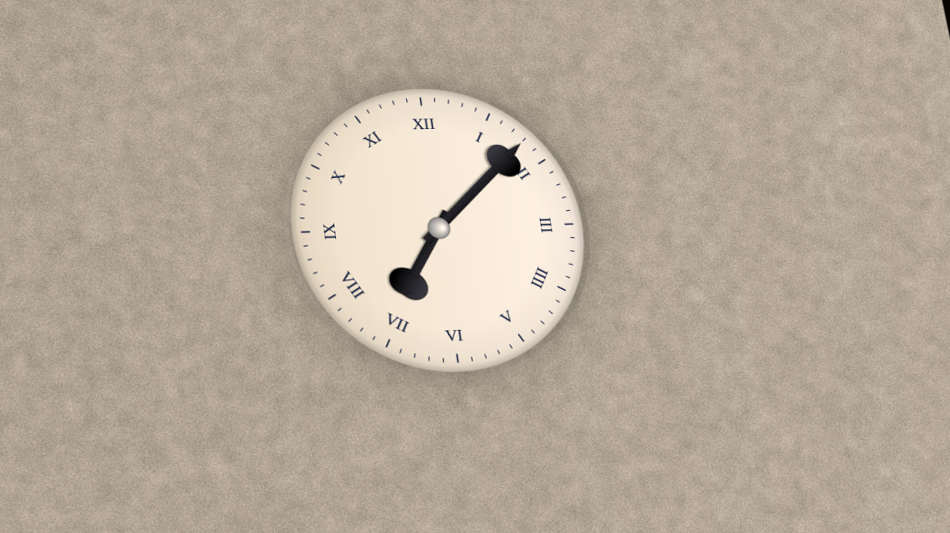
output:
7:08
